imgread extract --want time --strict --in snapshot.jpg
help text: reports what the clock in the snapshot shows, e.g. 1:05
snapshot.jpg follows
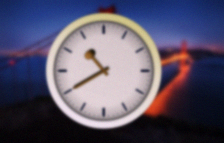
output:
10:40
